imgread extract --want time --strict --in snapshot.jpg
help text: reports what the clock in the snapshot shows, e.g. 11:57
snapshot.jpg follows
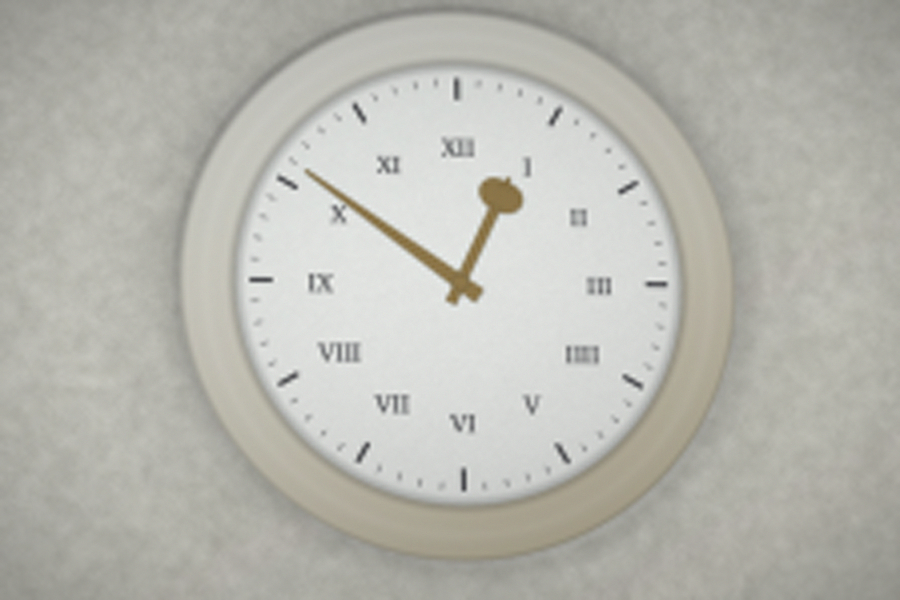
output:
12:51
